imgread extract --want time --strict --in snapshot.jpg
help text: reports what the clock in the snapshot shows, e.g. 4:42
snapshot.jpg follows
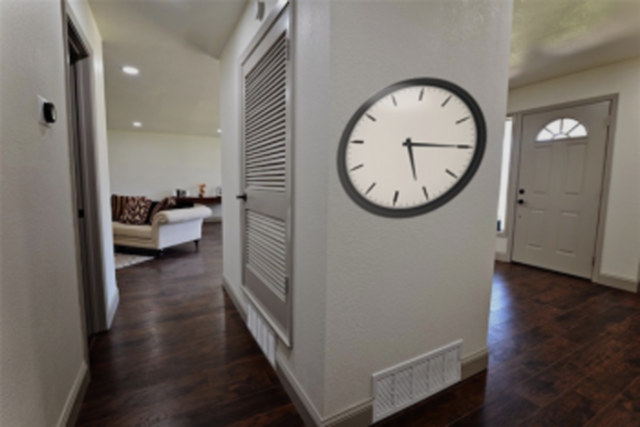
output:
5:15
